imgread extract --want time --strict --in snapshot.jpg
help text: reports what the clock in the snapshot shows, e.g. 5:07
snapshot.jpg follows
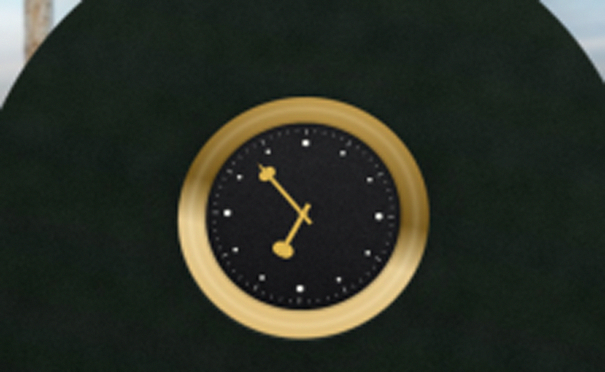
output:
6:53
